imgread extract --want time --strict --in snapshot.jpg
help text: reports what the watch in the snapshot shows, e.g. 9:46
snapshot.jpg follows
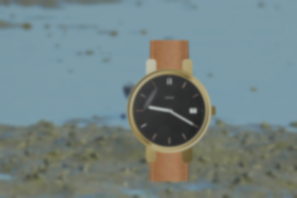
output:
9:20
